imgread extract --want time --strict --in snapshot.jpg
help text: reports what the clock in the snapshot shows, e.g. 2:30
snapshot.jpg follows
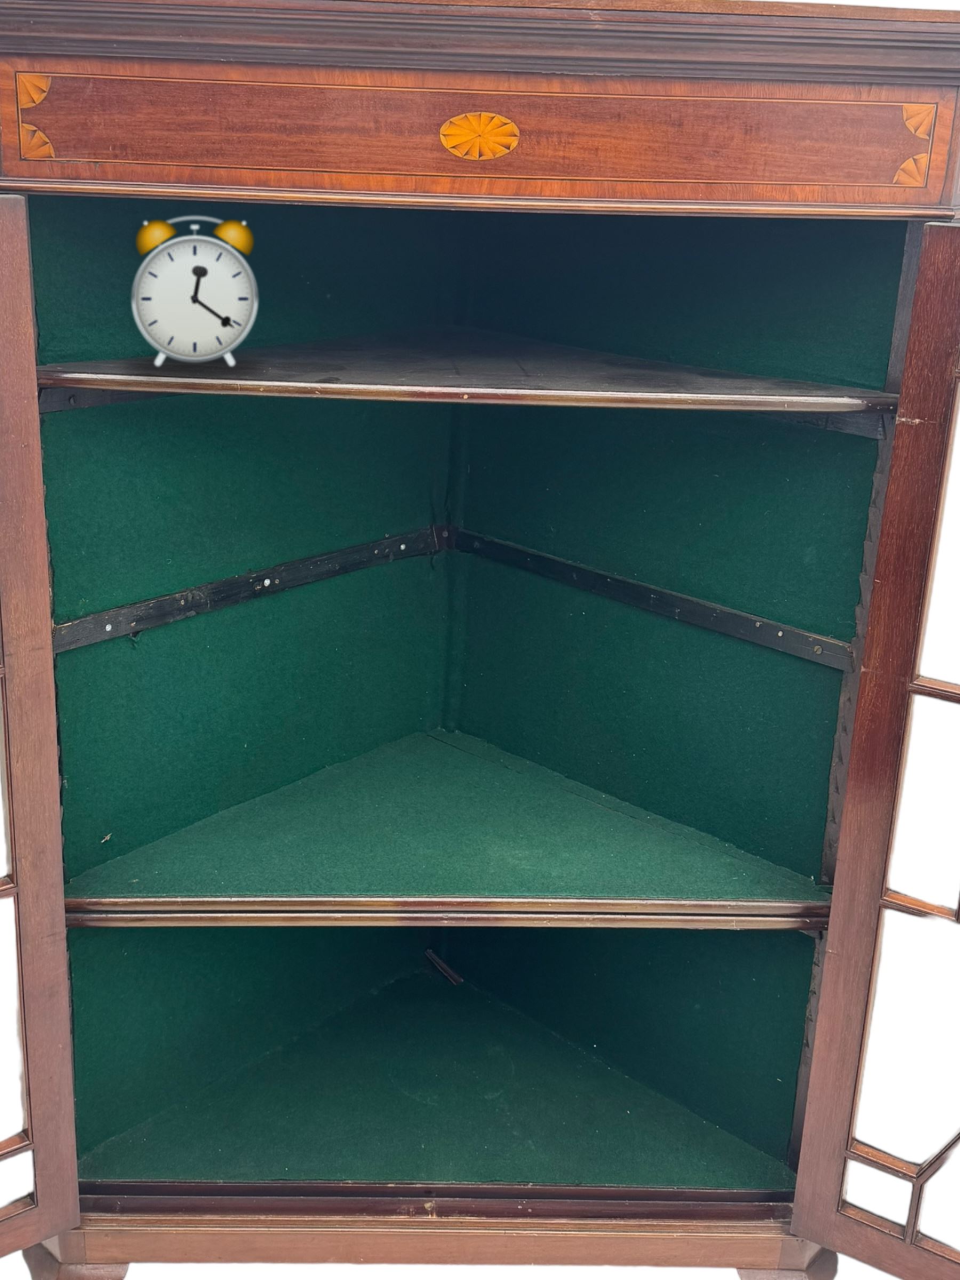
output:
12:21
